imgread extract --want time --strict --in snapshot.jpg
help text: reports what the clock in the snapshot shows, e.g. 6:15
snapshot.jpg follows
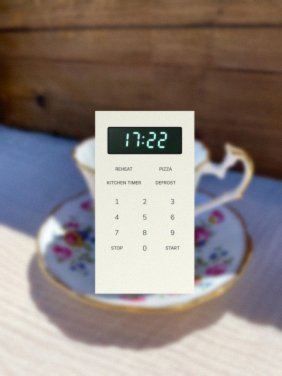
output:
17:22
